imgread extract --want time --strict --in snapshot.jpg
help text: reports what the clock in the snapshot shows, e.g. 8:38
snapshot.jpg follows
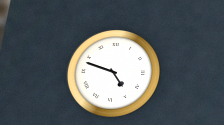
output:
4:48
